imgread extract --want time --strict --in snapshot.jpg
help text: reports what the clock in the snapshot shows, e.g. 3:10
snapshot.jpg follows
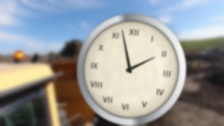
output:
1:57
